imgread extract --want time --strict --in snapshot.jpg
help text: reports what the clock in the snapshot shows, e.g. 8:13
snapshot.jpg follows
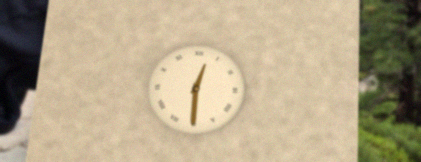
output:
12:30
